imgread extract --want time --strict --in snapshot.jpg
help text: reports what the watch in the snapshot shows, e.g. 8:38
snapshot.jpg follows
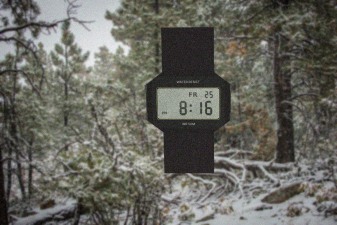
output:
8:16
